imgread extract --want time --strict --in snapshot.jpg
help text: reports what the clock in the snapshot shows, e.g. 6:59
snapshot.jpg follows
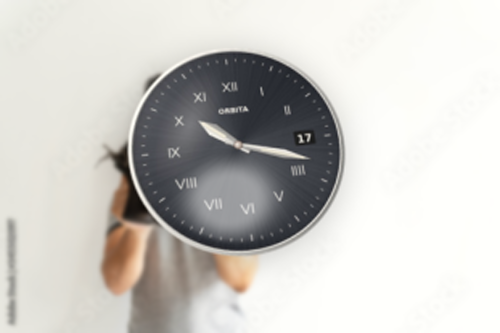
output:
10:18
